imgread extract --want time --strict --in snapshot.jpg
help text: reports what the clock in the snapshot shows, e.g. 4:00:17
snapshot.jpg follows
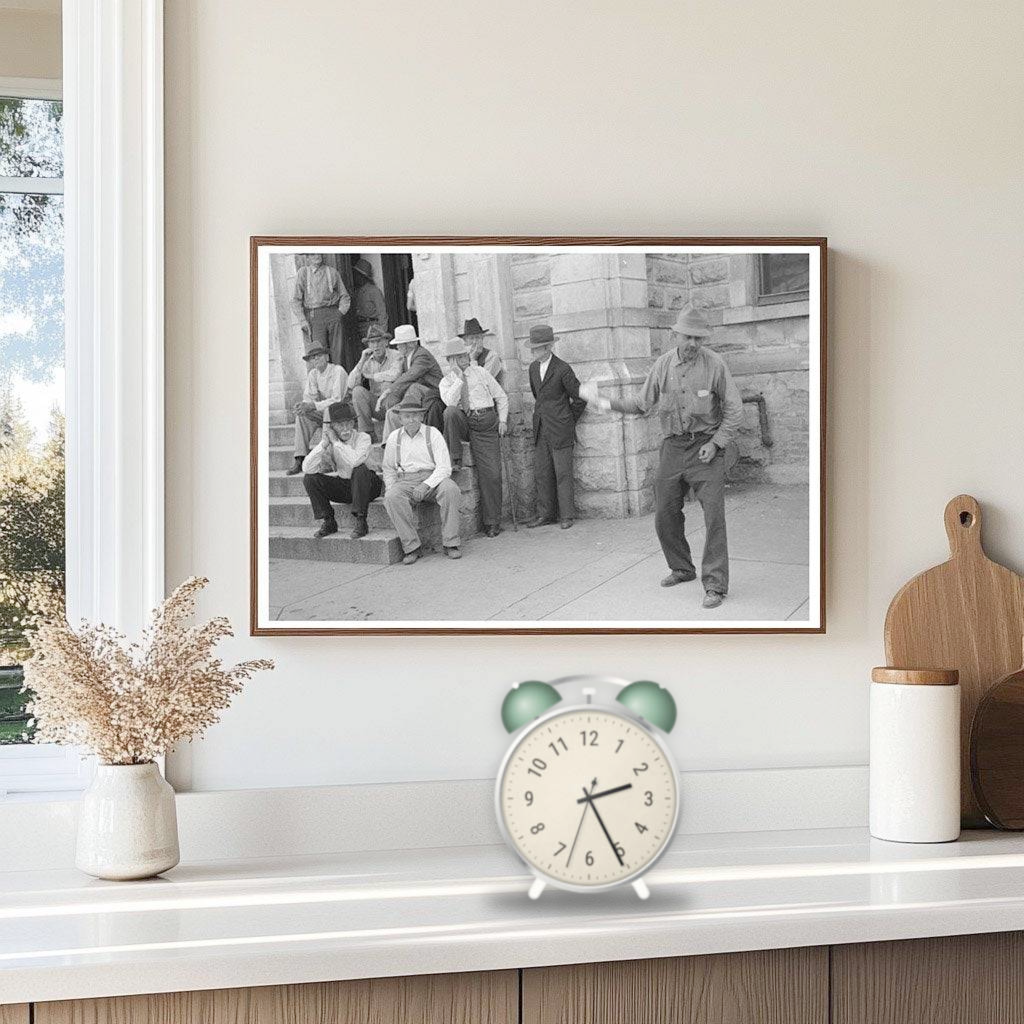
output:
2:25:33
